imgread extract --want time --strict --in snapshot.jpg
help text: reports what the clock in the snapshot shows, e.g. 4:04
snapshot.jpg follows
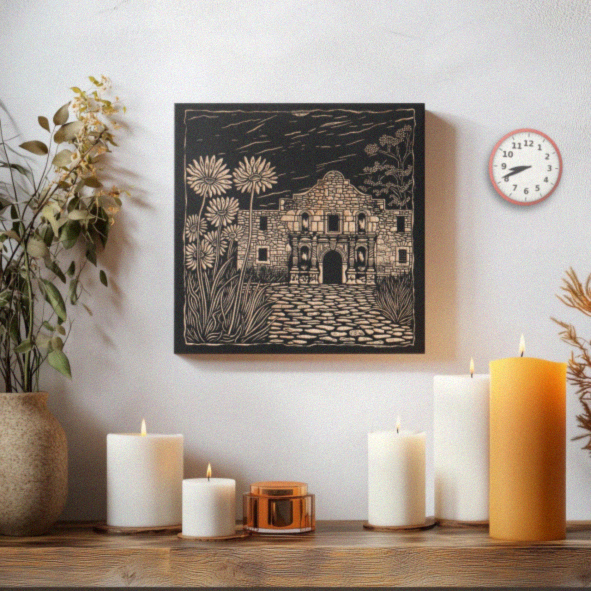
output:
8:41
